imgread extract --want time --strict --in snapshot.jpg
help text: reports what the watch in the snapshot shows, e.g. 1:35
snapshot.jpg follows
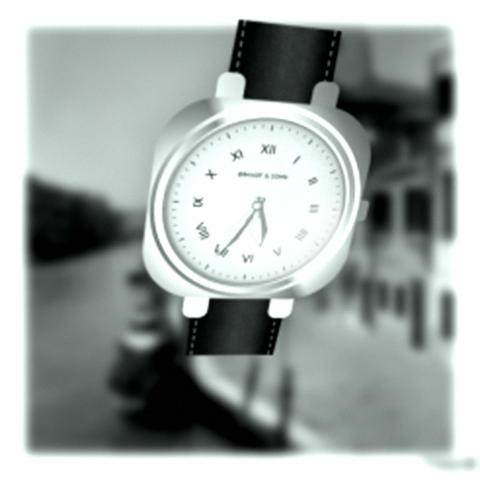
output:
5:35
